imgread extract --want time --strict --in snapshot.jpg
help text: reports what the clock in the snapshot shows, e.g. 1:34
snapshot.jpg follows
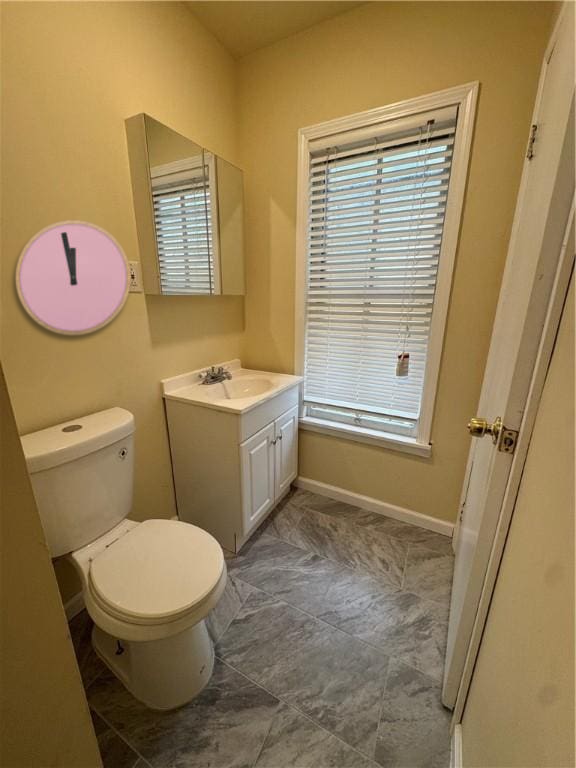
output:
11:58
